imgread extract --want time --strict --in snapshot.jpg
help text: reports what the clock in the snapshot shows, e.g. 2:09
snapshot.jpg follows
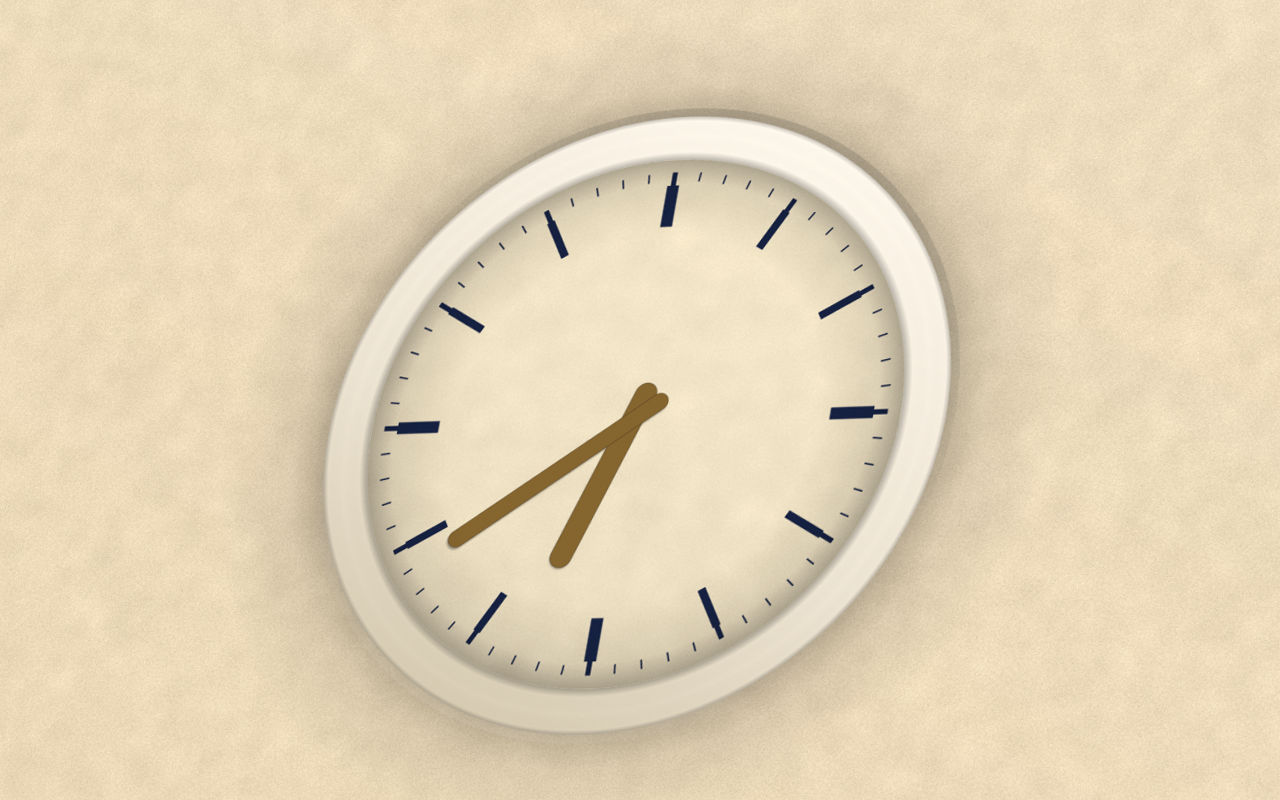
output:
6:39
